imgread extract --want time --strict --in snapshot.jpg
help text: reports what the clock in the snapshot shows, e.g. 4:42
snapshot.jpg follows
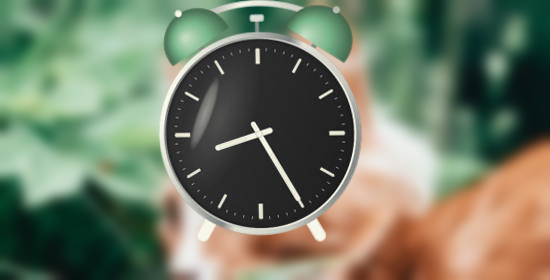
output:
8:25
